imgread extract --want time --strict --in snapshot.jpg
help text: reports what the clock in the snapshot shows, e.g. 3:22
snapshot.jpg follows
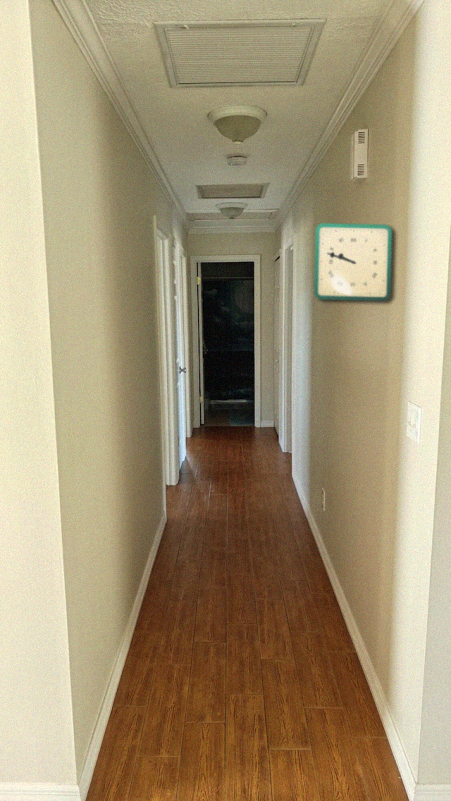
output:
9:48
